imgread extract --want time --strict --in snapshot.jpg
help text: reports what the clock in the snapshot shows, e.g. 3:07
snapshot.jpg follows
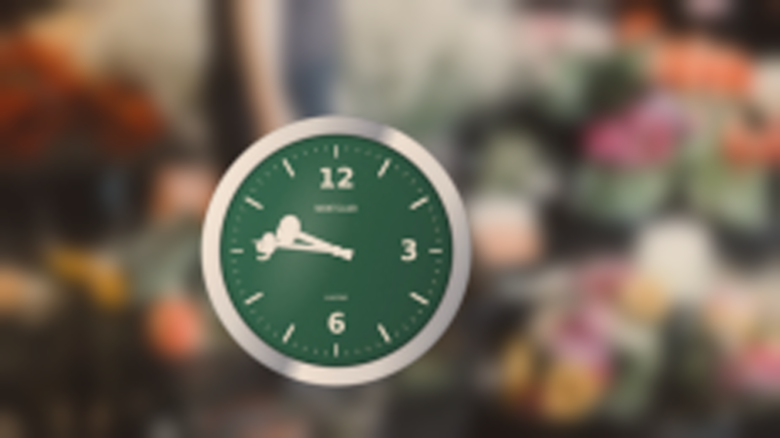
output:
9:46
